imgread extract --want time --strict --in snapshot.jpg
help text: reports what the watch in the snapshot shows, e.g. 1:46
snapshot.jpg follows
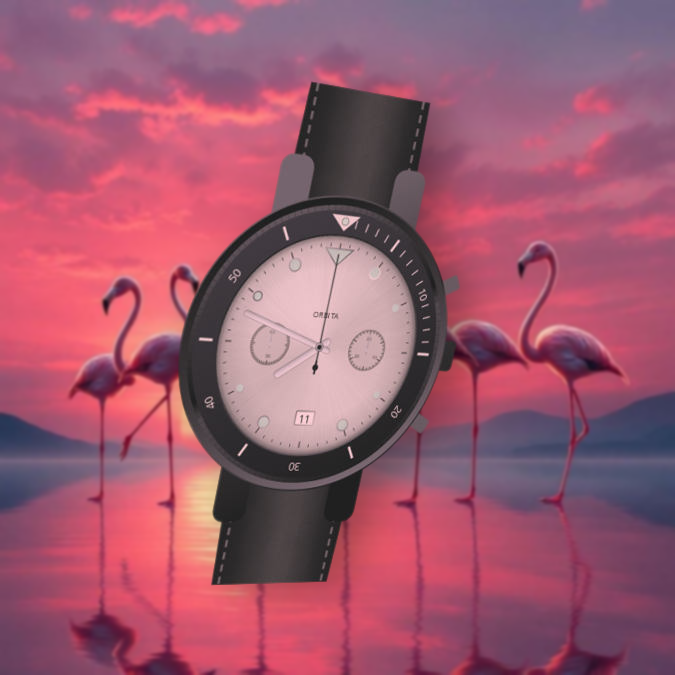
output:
7:48
